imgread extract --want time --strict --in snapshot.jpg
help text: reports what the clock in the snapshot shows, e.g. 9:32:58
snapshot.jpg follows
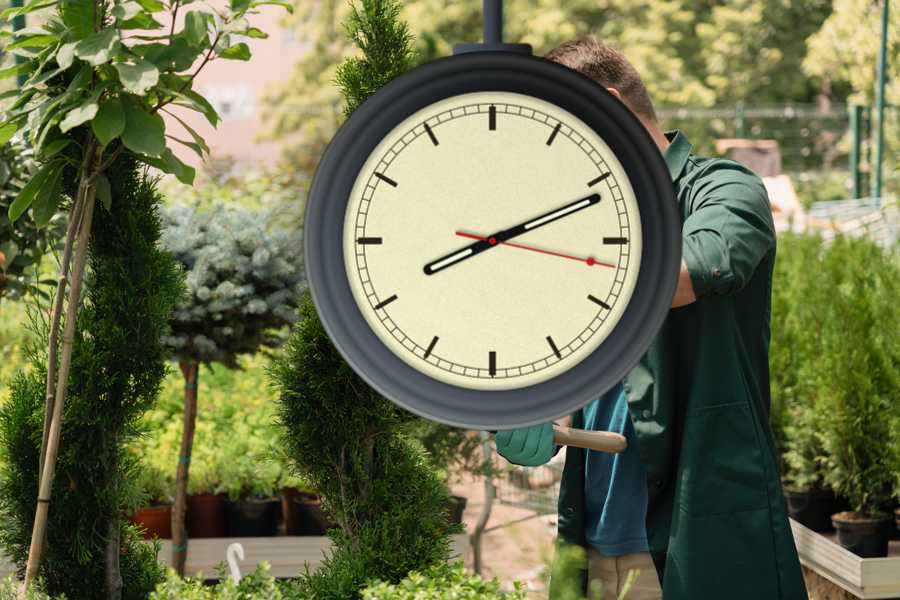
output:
8:11:17
